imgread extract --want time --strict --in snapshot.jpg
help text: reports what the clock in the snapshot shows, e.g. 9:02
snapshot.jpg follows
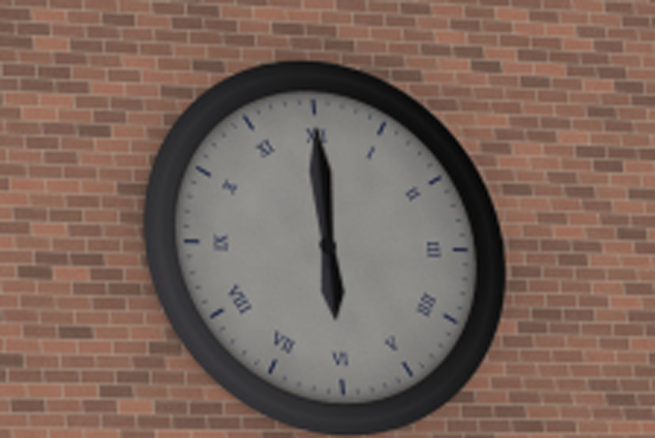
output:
6:00
